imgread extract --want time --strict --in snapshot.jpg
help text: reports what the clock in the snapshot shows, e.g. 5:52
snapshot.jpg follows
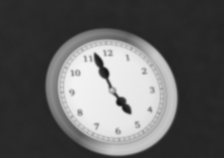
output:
4:57
